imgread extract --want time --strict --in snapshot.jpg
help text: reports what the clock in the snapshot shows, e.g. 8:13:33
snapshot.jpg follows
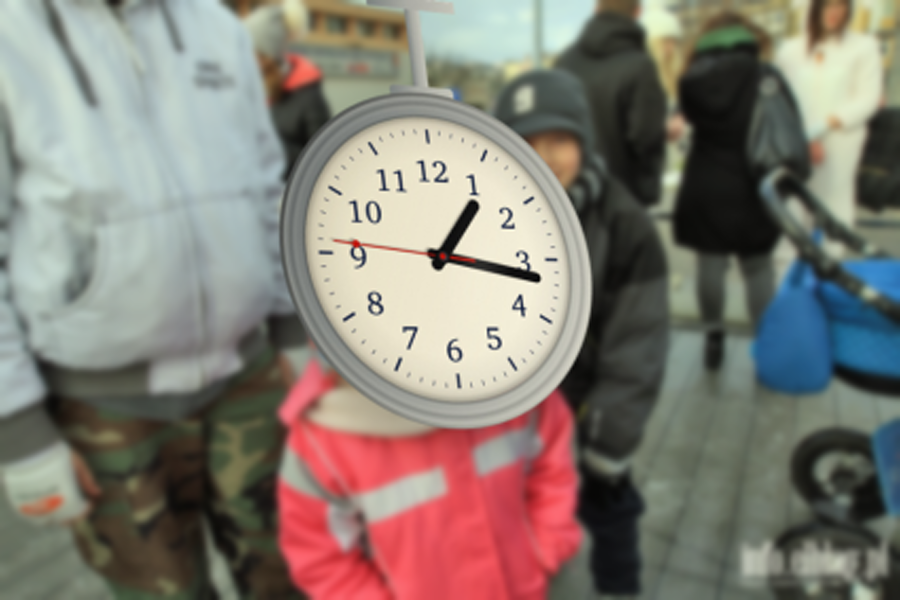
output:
1:16:46
